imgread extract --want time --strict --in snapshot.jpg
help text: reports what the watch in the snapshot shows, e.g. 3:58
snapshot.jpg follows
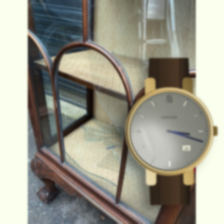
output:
3:18
